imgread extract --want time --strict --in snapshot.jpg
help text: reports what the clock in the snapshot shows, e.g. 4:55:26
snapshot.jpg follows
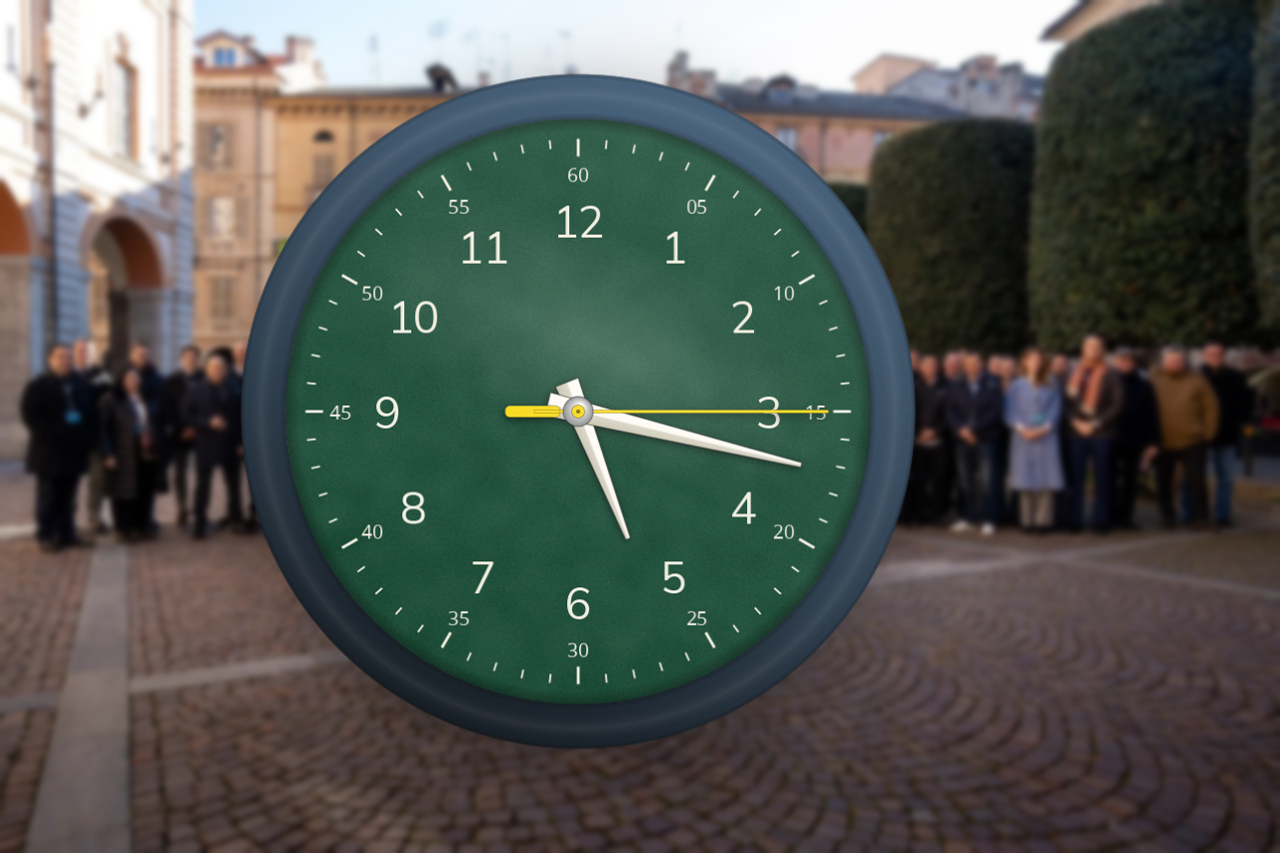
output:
5:17:15
